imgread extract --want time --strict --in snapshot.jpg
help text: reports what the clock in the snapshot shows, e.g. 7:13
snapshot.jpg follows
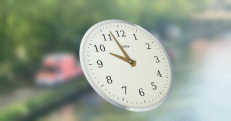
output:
9:57
